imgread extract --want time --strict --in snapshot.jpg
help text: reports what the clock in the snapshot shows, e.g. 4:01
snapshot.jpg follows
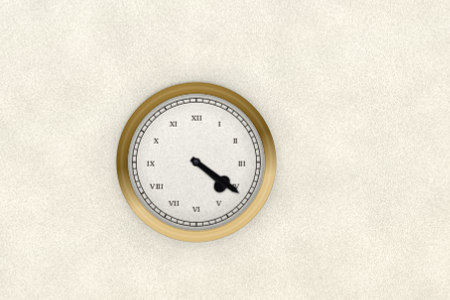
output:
4:21
